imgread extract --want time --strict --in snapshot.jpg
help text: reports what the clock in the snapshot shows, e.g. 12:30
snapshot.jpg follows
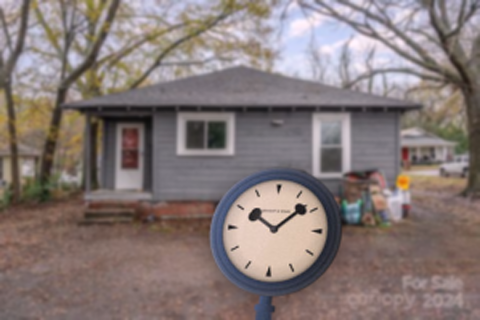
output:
10:08
